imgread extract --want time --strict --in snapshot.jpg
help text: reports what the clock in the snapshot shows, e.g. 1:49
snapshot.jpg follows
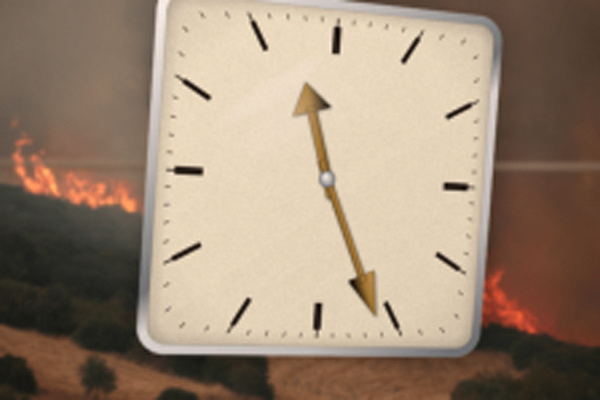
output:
11:26
